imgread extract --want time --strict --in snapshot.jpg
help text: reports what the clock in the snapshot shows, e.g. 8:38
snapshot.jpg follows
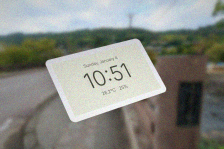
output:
10:51
